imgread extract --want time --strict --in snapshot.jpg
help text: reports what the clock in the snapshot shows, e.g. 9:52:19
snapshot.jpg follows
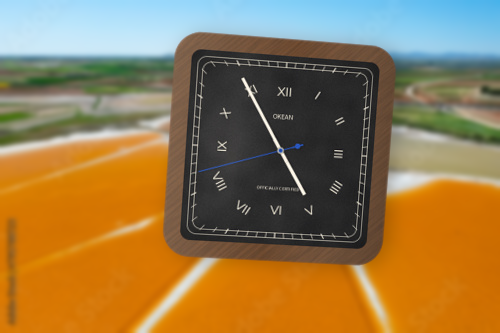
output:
4:54:42
